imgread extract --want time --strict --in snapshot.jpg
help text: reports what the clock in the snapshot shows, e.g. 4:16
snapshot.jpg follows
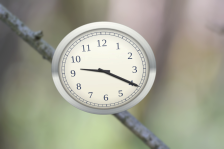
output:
9:20
